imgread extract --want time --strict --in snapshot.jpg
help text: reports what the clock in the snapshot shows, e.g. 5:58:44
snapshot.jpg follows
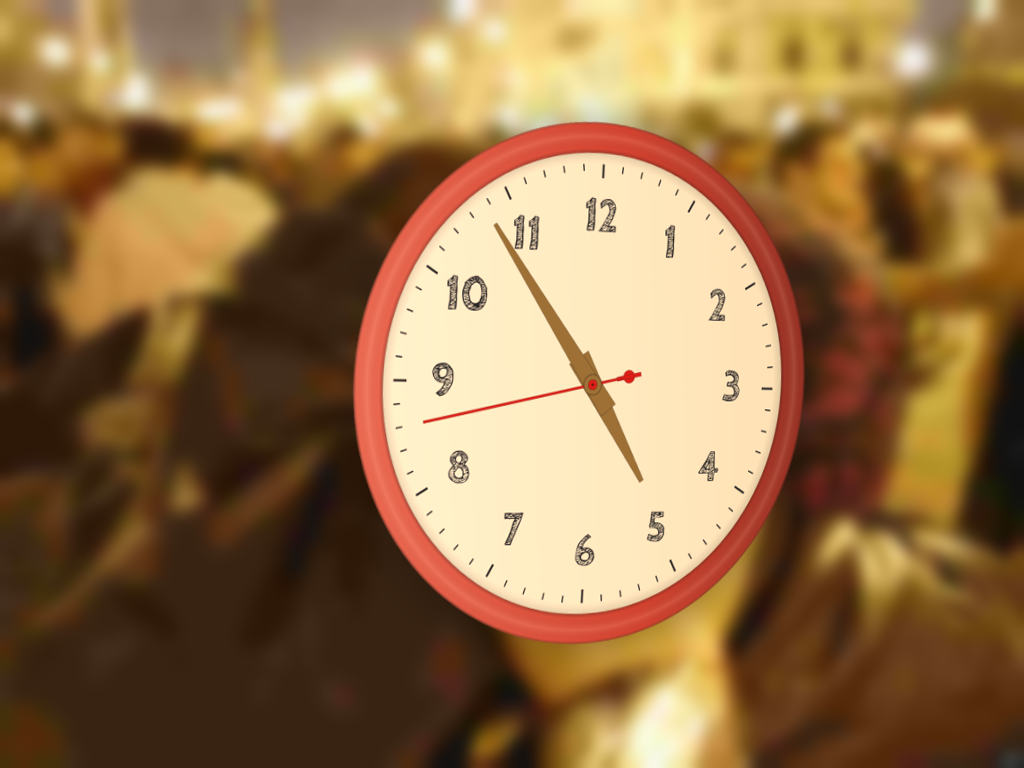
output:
4:53:43
